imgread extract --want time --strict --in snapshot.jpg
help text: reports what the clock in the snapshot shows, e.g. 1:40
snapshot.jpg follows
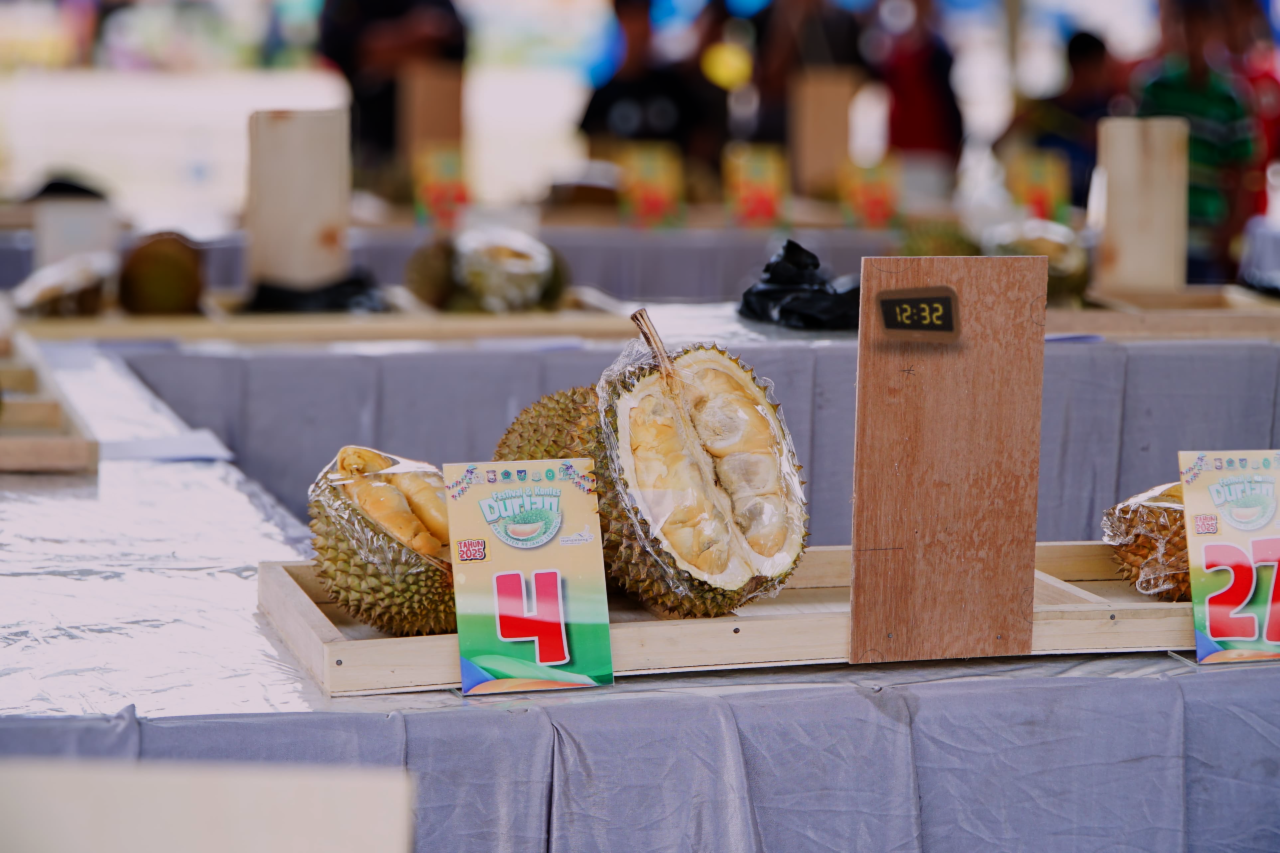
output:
12:32
